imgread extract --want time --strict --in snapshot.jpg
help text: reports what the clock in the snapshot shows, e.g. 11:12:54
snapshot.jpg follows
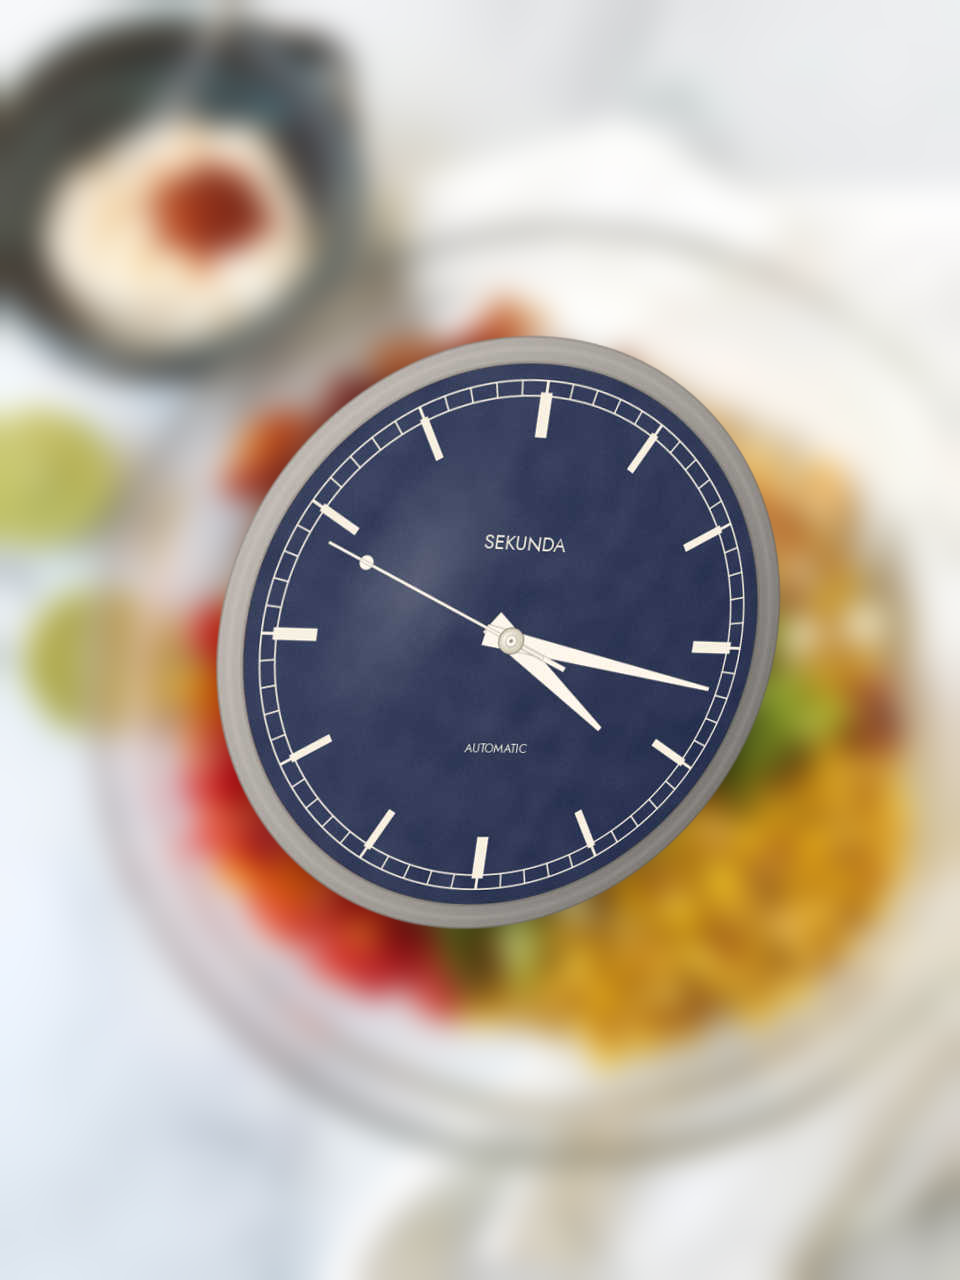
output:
4:16:49
